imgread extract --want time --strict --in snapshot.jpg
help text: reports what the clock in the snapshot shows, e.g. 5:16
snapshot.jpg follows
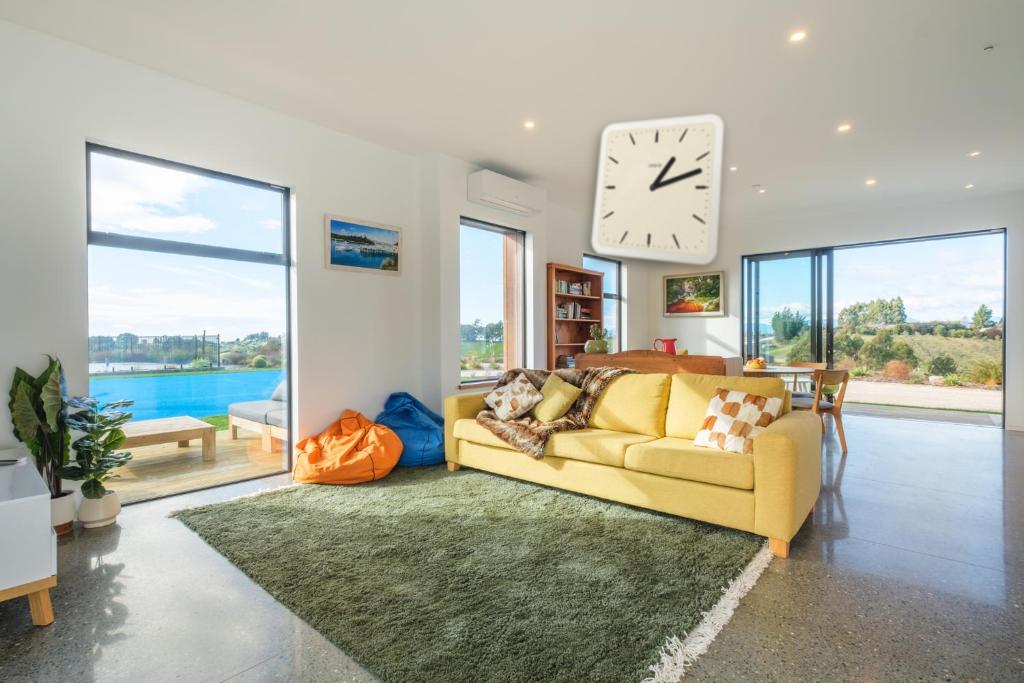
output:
1:12
